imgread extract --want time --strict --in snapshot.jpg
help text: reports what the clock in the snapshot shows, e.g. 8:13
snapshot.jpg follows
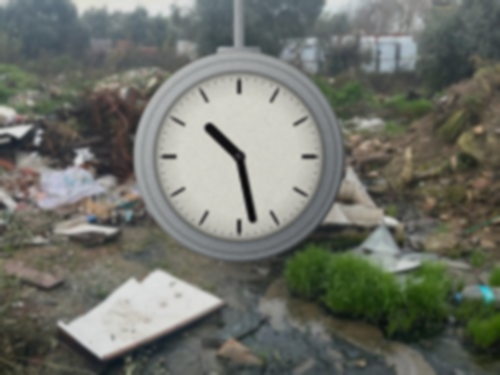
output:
10:28
